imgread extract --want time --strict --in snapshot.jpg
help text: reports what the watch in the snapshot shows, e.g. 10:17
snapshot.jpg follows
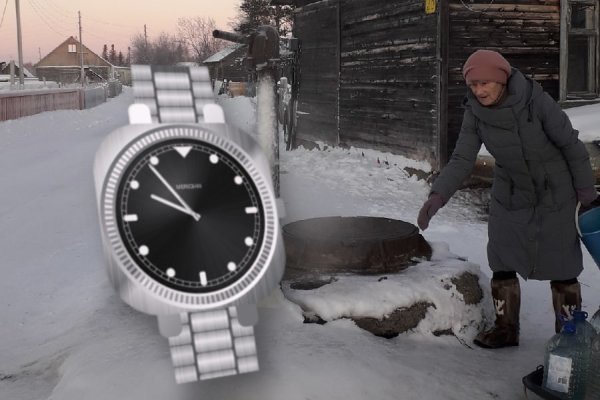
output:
9:54
